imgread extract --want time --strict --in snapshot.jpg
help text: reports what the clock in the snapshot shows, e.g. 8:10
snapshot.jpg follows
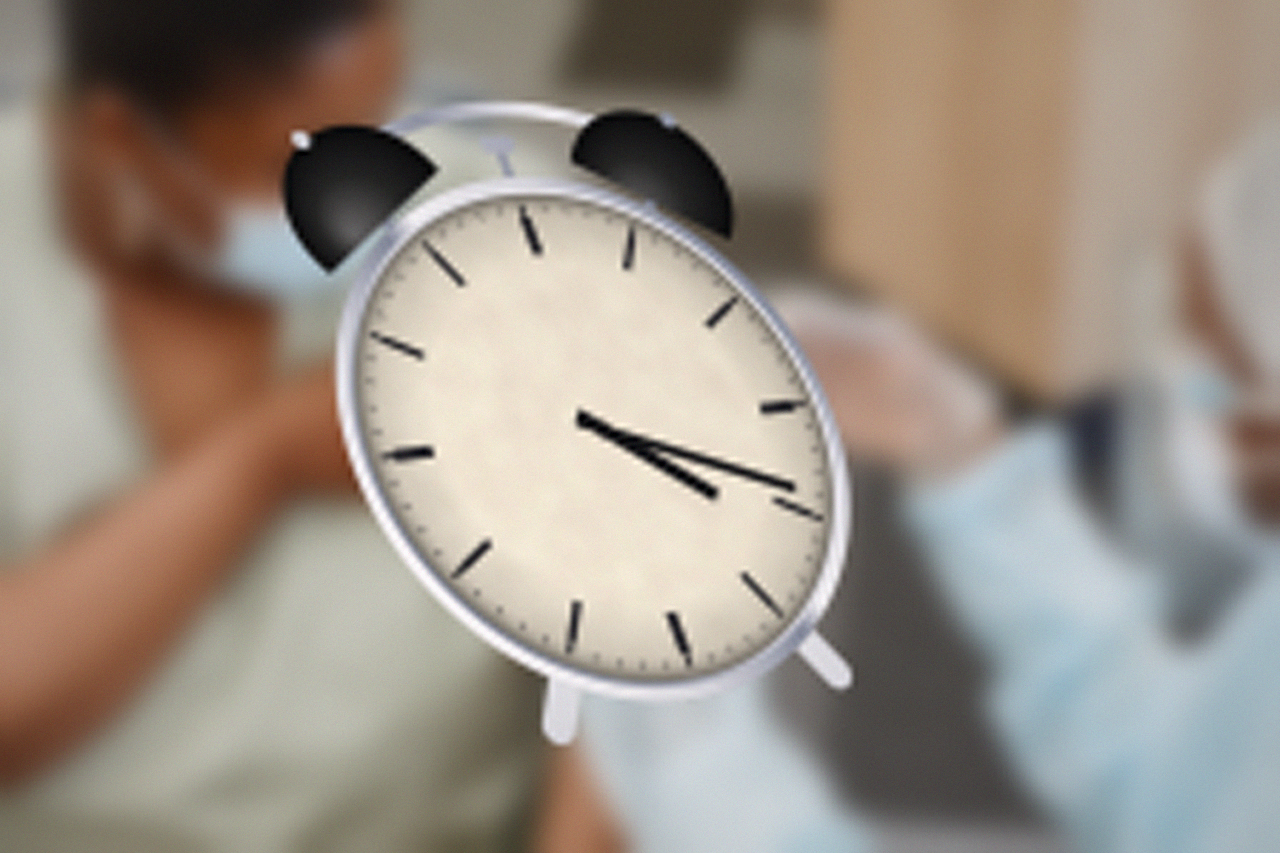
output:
4:19
